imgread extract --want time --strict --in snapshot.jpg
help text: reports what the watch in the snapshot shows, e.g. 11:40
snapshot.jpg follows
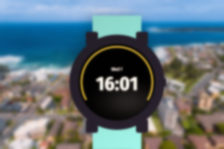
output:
16:01
